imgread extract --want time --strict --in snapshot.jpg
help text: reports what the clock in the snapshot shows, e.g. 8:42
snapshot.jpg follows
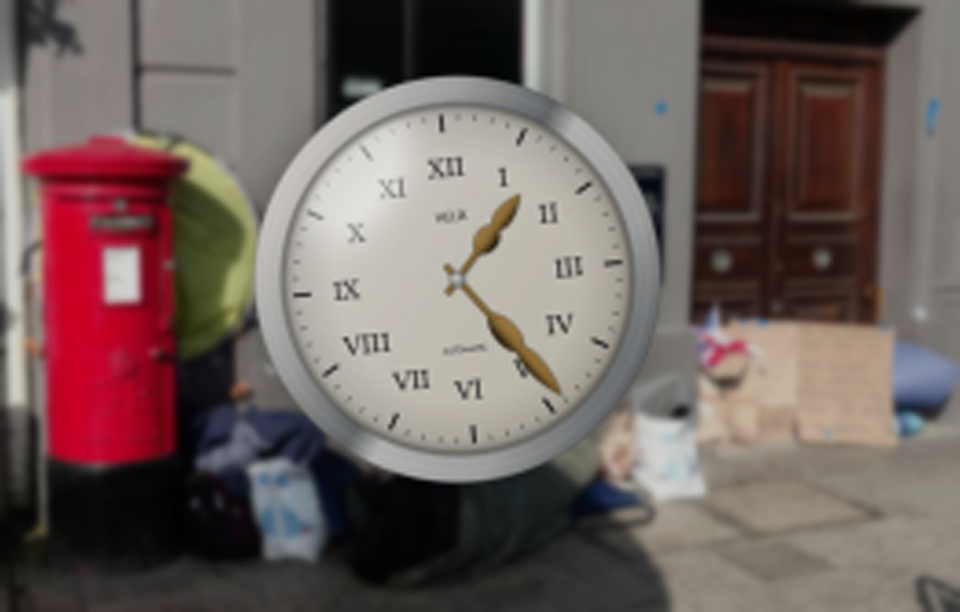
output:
1:24
